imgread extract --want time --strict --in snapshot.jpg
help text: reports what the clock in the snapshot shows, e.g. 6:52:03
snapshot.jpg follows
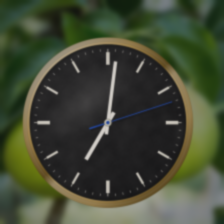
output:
7:01:12
